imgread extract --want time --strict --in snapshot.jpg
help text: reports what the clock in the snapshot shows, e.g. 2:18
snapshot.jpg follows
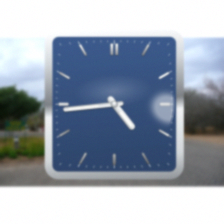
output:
4:44
